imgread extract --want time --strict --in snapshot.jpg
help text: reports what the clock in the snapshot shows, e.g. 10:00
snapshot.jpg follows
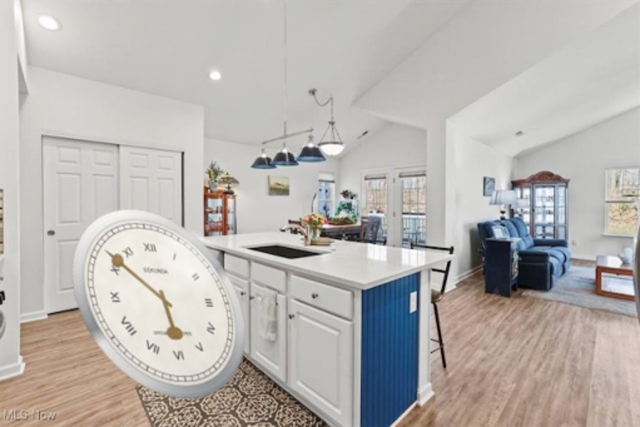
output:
5:52
